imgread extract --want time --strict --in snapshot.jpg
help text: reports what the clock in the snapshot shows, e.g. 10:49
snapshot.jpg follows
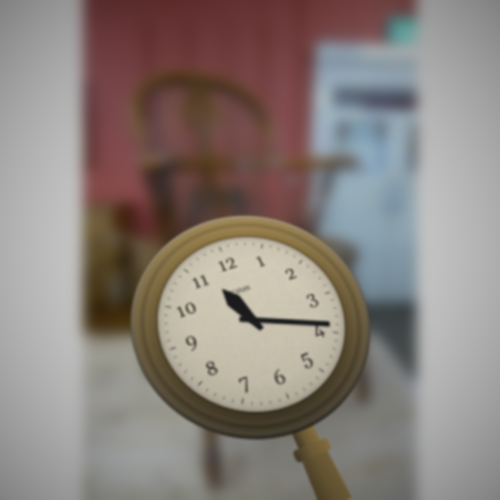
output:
11:19
